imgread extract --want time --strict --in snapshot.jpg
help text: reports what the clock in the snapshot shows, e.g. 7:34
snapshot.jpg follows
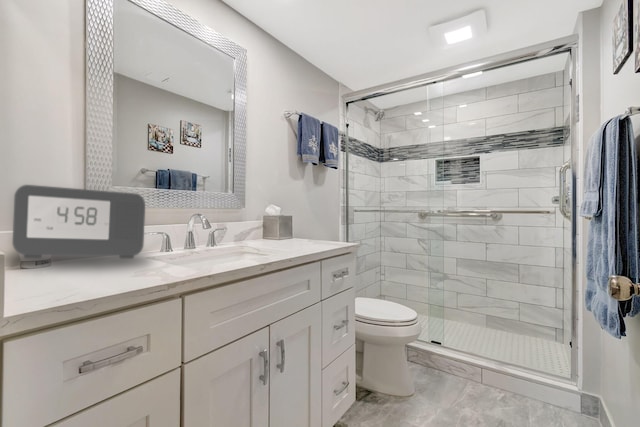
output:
4:58
